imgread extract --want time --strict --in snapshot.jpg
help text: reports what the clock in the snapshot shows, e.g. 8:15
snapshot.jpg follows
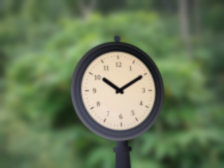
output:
10:10
